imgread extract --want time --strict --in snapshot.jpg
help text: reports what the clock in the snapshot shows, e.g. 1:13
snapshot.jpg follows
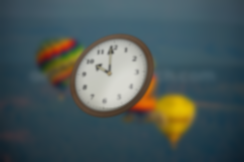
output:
9:59
